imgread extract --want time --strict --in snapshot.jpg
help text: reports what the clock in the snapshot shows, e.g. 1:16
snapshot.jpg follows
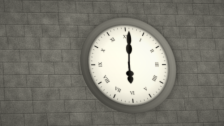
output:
6:01
